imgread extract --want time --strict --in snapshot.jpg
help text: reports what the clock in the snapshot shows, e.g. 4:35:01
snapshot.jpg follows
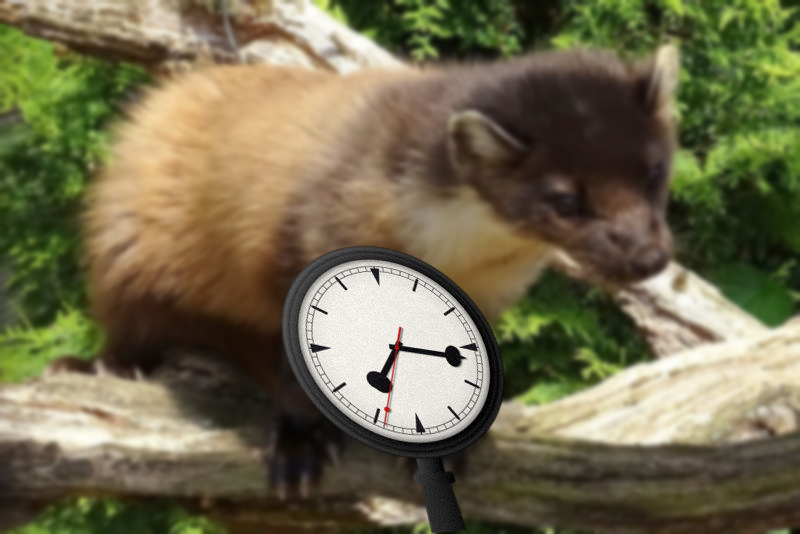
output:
7:16:34
